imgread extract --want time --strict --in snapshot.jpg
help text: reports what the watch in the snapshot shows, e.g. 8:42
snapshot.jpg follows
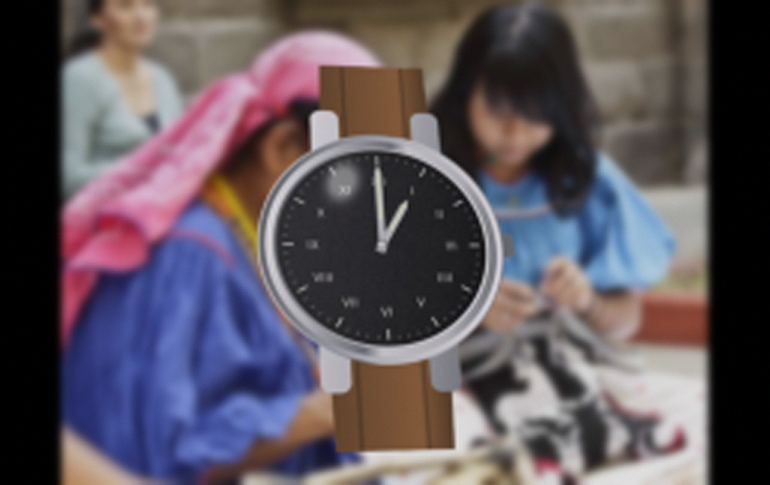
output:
1:00
